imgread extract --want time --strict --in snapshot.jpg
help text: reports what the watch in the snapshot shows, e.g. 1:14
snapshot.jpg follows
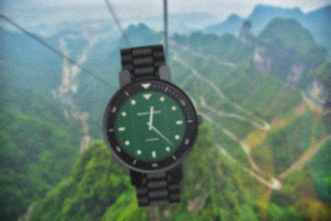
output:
12:23
